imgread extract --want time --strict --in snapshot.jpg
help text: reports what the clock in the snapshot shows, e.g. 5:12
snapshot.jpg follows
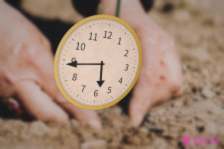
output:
5:44
